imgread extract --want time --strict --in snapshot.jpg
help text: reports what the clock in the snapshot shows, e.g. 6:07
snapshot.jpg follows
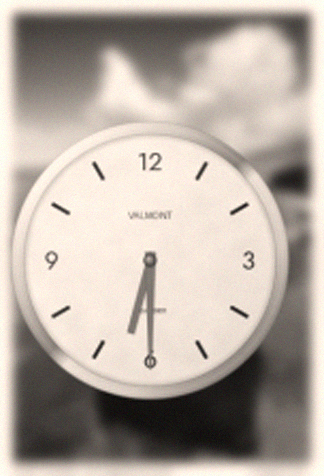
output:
6:30
